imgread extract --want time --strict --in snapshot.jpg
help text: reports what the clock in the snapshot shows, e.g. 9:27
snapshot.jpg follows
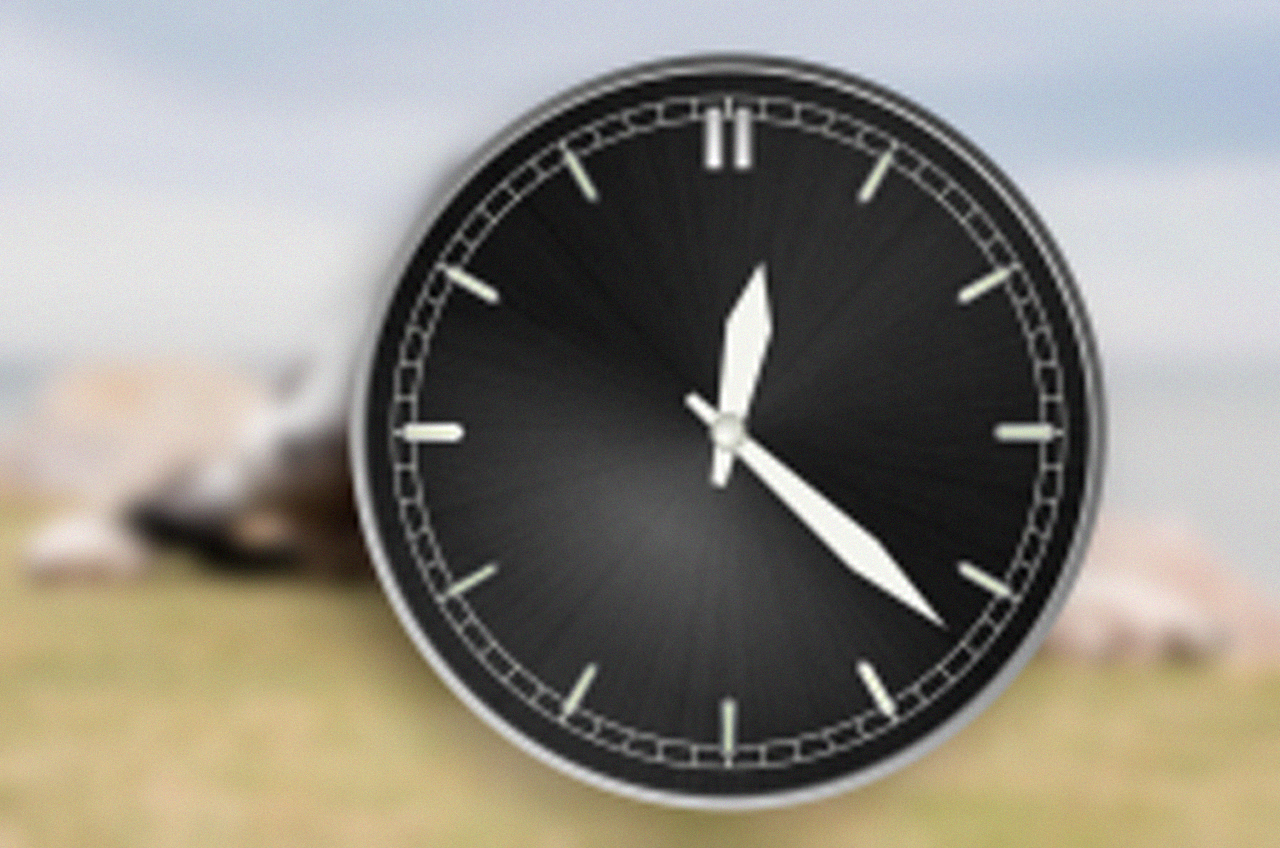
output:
12:22
